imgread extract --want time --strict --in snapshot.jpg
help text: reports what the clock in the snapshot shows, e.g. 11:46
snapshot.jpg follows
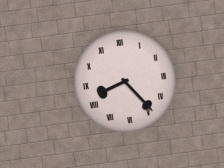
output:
8:24
